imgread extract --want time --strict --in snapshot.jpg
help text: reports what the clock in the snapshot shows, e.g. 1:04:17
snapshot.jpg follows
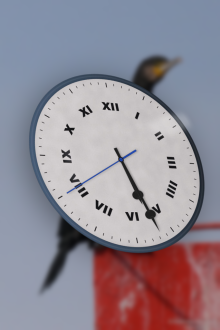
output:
5:26:40
